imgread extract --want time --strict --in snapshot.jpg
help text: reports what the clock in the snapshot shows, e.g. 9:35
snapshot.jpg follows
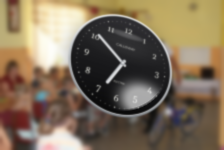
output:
6:51
